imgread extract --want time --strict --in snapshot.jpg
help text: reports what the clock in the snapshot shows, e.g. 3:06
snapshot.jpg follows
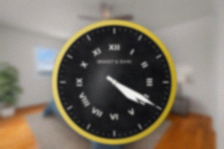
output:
4:20
